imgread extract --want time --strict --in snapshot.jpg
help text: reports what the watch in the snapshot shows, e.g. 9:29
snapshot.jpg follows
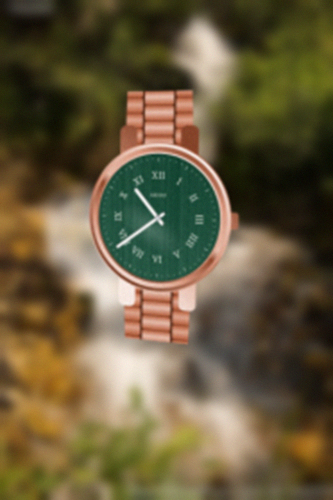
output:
10:39
